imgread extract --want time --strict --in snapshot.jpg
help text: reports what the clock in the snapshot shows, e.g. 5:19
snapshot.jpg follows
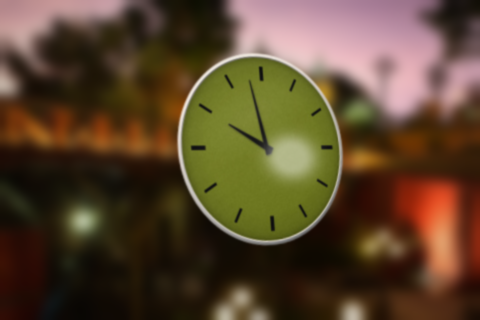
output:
9:58
